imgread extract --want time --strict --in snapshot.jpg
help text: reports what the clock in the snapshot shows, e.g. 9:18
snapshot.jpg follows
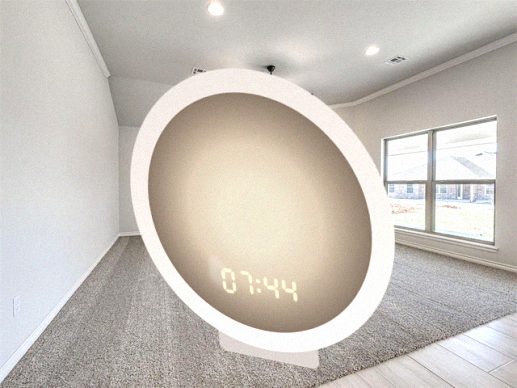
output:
7:44
